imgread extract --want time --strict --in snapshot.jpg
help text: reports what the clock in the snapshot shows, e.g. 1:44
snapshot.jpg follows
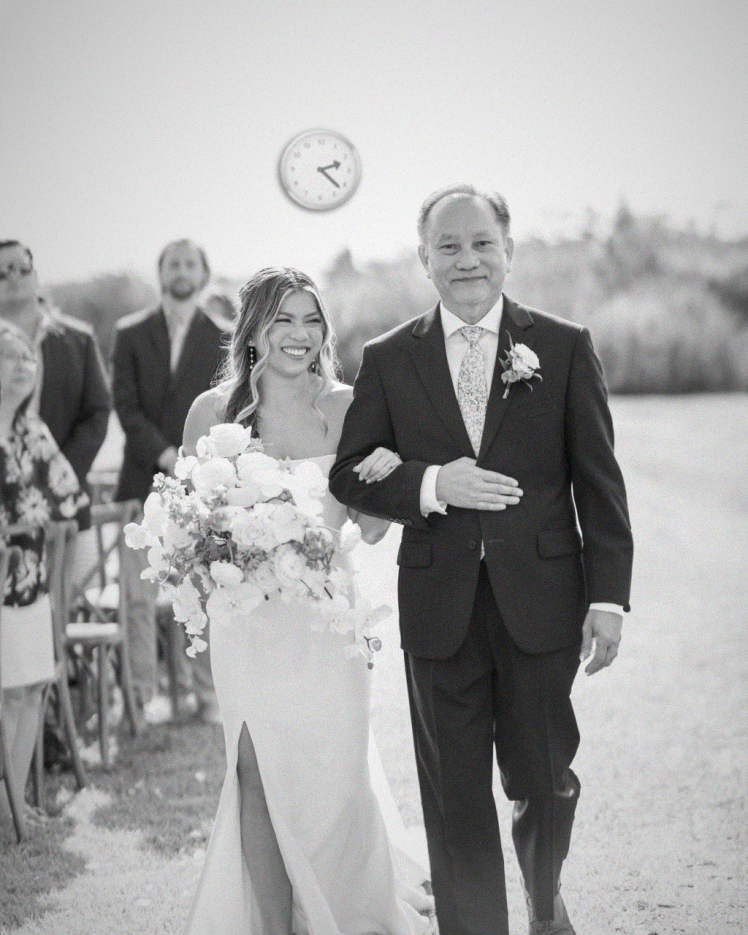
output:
2:22
